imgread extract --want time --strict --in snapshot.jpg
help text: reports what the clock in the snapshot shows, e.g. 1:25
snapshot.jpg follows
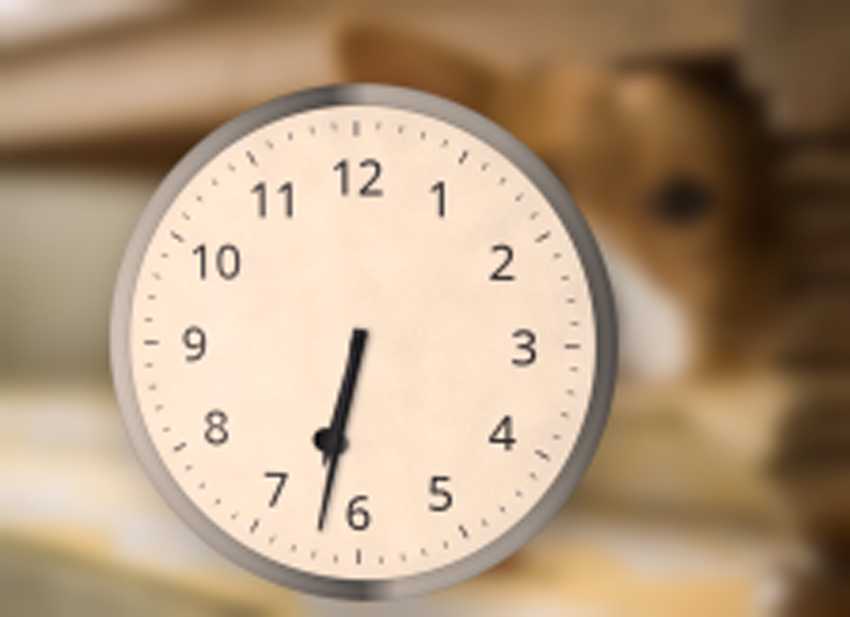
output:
6:32
